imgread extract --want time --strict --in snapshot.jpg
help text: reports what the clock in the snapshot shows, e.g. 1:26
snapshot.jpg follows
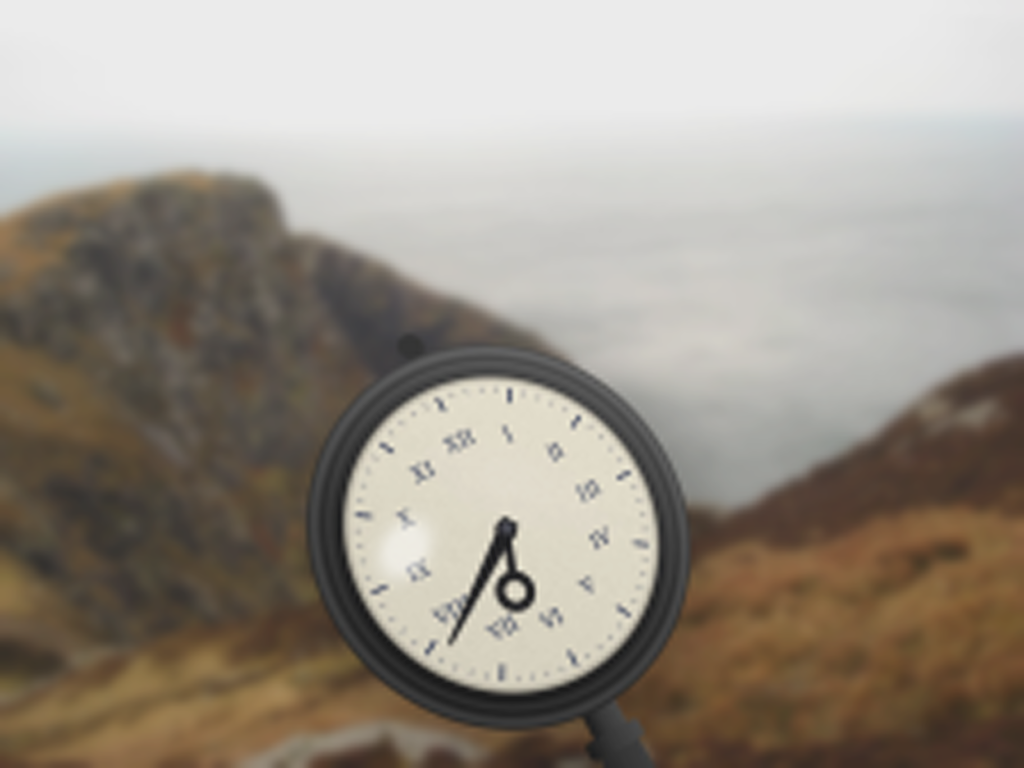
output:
6:39
